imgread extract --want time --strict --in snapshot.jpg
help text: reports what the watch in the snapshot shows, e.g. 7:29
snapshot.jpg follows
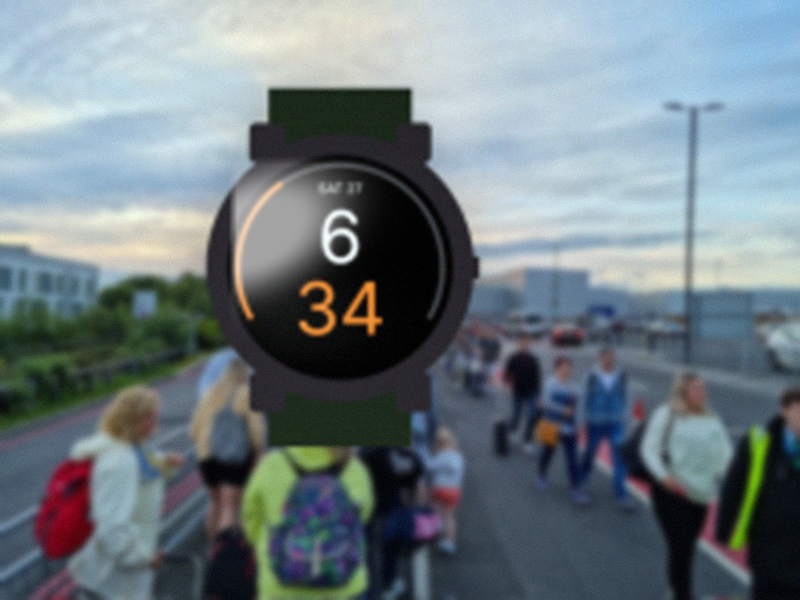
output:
6:34
